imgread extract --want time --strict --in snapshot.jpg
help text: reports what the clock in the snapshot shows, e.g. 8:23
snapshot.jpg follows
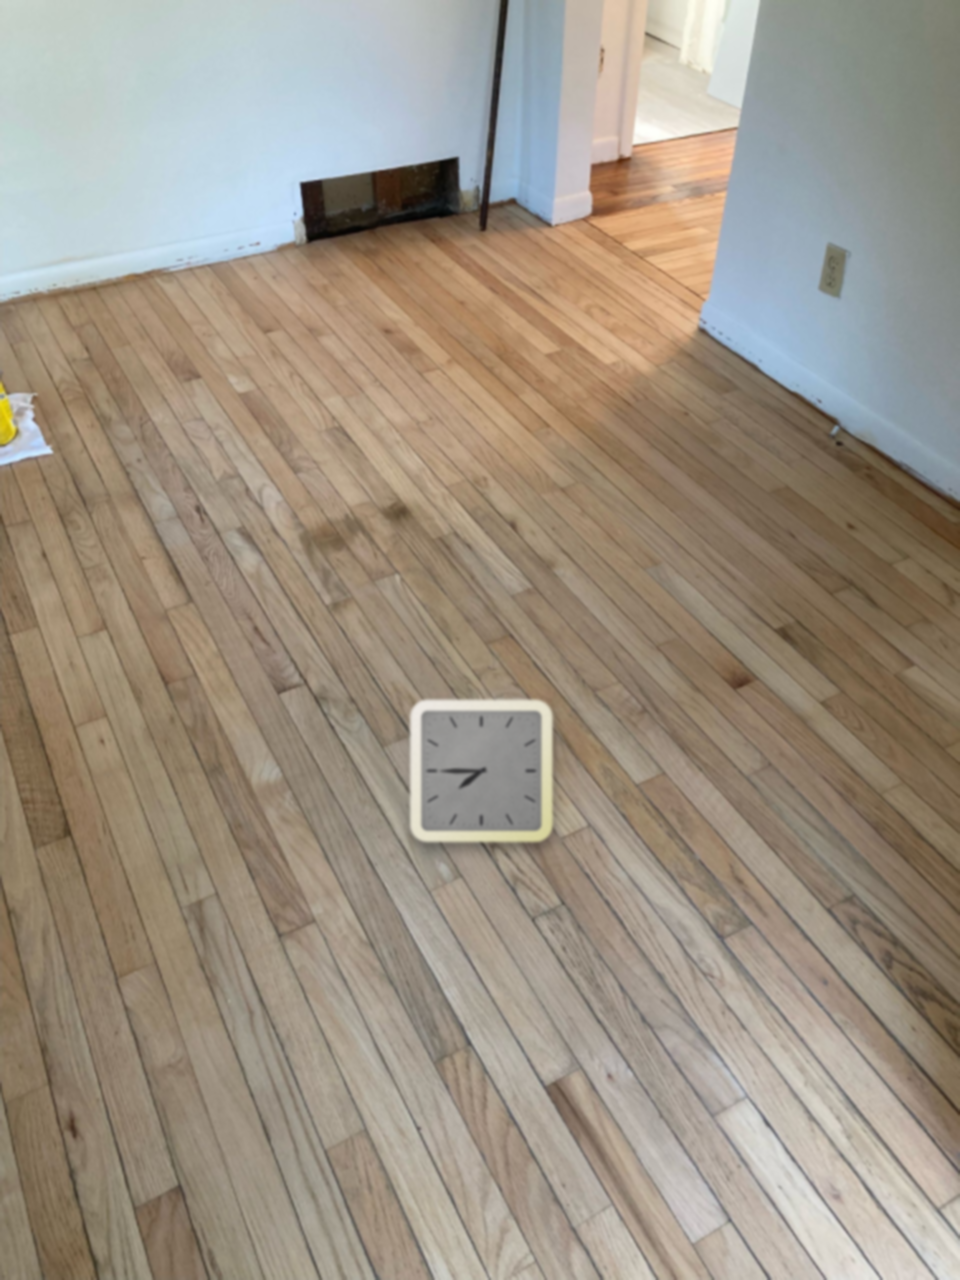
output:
7:45
